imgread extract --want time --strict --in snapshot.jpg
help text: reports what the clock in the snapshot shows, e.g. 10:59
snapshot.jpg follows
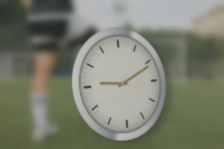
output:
9:11
